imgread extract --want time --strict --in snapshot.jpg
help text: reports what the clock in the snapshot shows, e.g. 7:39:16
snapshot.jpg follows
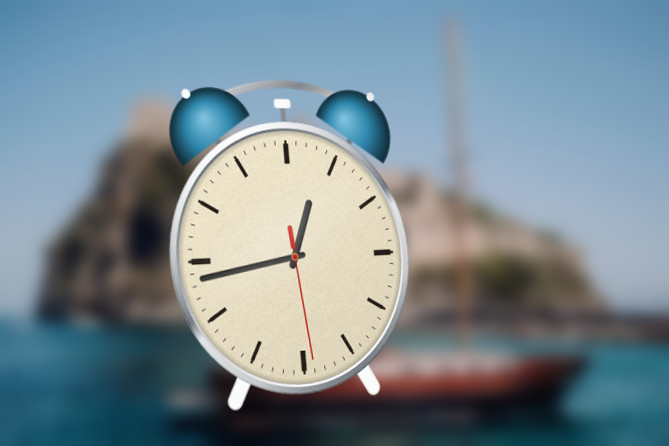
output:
12:43:29
